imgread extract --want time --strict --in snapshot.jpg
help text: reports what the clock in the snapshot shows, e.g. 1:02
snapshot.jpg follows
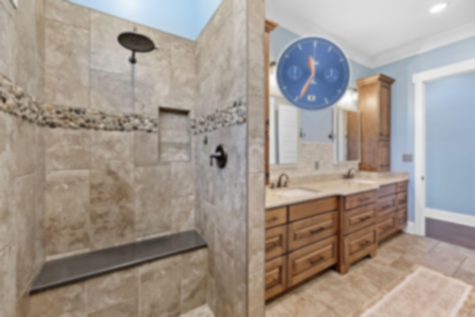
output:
11:34
